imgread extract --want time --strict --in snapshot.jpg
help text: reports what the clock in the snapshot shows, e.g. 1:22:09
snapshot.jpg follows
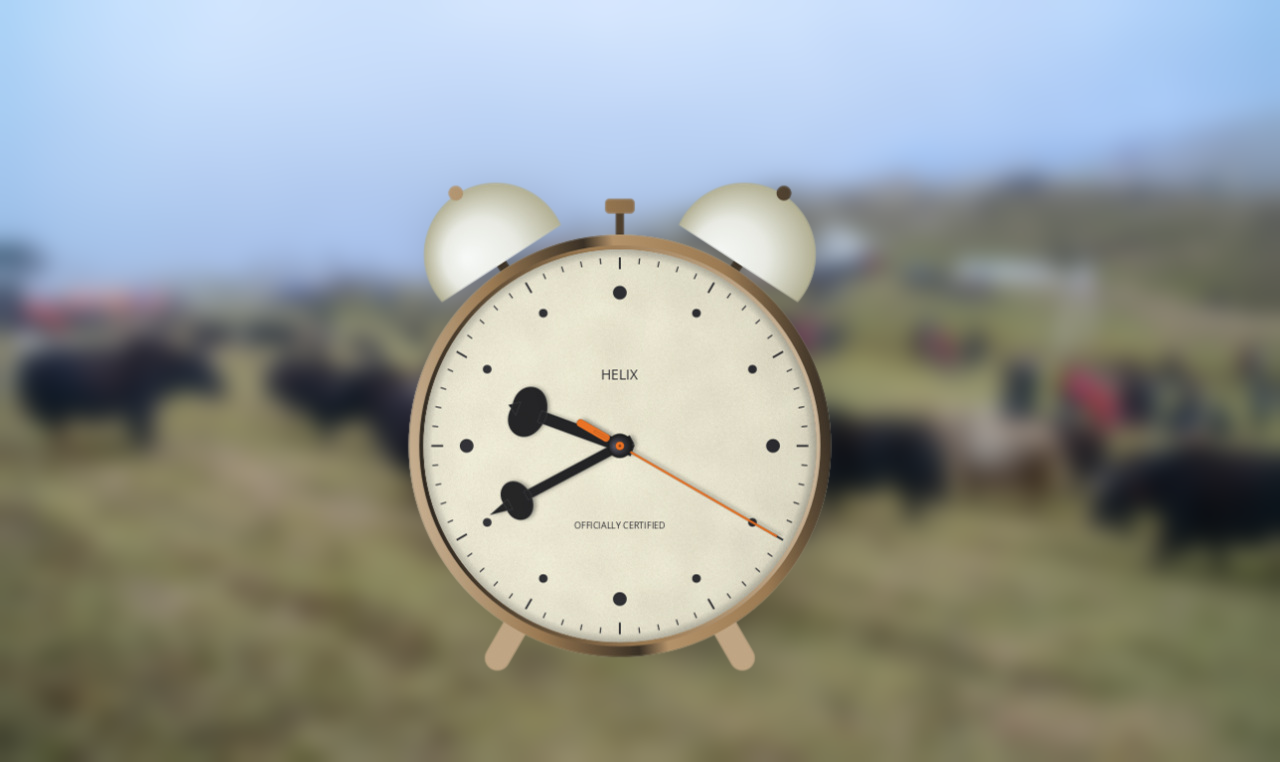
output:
9:40:20
